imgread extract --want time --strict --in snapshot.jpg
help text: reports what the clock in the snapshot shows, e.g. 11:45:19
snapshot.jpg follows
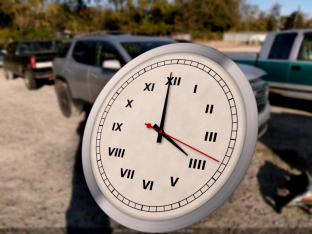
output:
3:59:18
